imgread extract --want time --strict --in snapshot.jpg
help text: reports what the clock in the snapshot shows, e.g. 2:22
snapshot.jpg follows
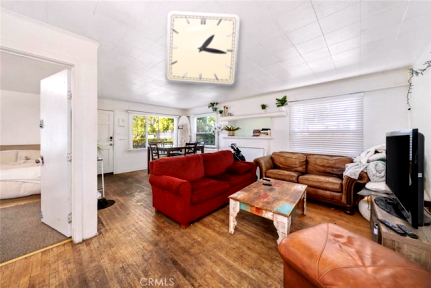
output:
1:16
